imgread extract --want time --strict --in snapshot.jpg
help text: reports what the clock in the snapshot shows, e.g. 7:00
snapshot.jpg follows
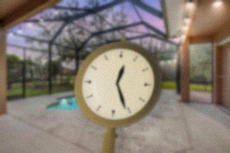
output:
12:26
